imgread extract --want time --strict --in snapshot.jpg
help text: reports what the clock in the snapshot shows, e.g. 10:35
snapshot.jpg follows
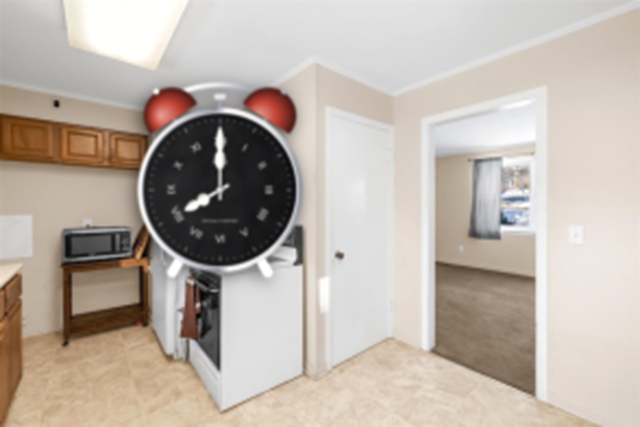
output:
8:00
